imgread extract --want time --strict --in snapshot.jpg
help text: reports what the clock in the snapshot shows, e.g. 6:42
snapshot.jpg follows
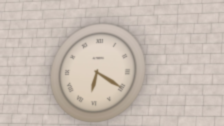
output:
6:20
